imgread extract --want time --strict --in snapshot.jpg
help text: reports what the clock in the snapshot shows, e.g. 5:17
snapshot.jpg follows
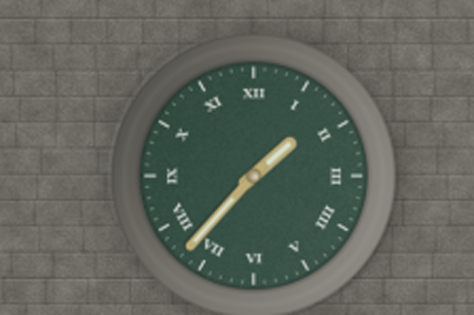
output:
1:37
